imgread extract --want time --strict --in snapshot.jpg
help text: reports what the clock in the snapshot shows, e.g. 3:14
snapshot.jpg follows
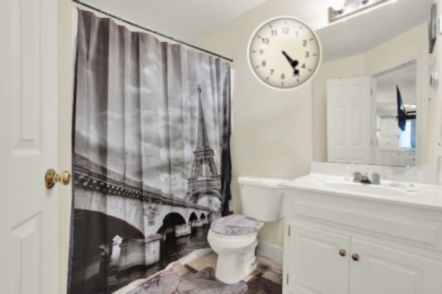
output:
4:24
